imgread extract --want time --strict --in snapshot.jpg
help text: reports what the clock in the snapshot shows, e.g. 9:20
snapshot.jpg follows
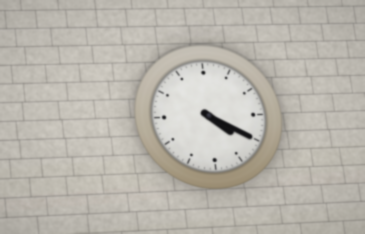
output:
4:20
